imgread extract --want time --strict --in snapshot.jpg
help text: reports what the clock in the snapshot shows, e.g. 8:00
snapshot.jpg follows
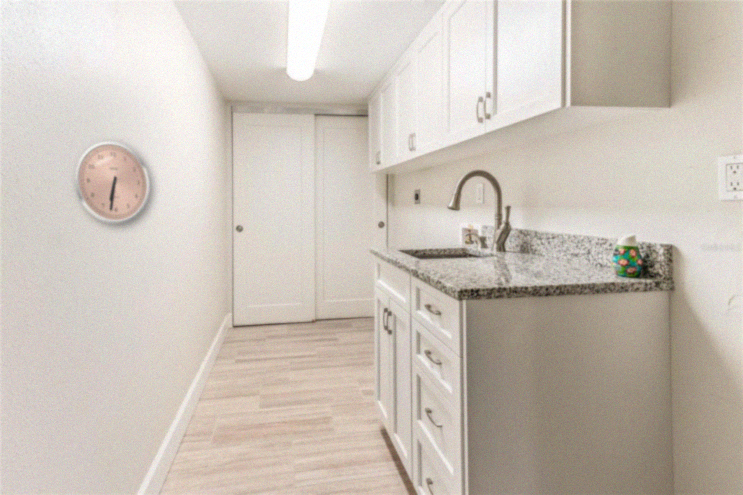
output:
6:32
